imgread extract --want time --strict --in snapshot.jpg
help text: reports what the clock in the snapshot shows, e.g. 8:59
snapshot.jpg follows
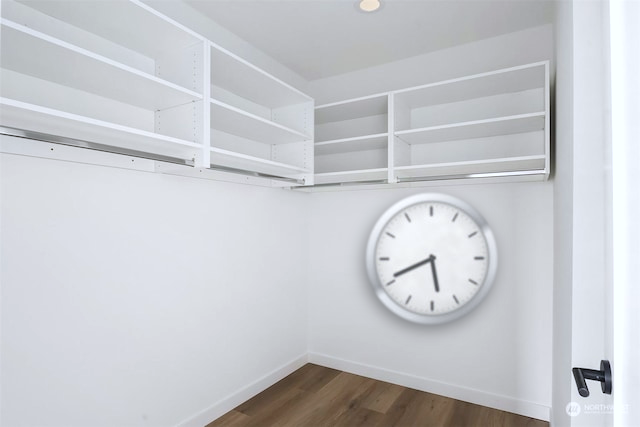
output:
5:41
